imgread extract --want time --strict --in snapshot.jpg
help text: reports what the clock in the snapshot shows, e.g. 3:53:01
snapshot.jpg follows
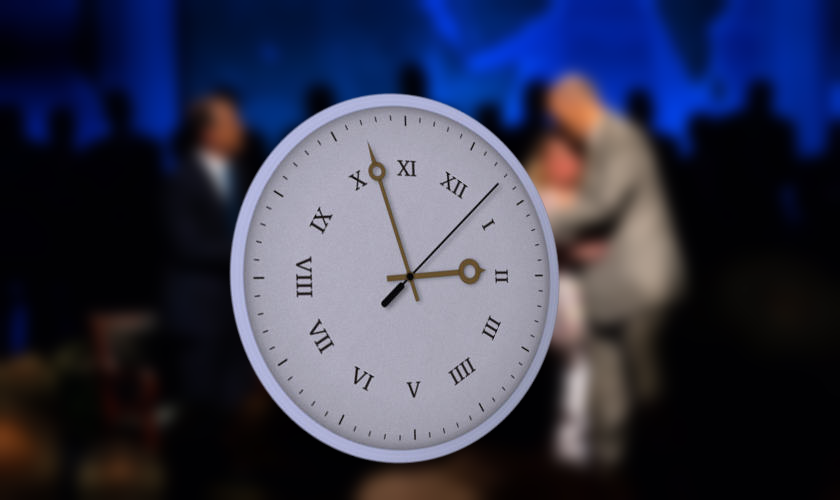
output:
1:52:03
